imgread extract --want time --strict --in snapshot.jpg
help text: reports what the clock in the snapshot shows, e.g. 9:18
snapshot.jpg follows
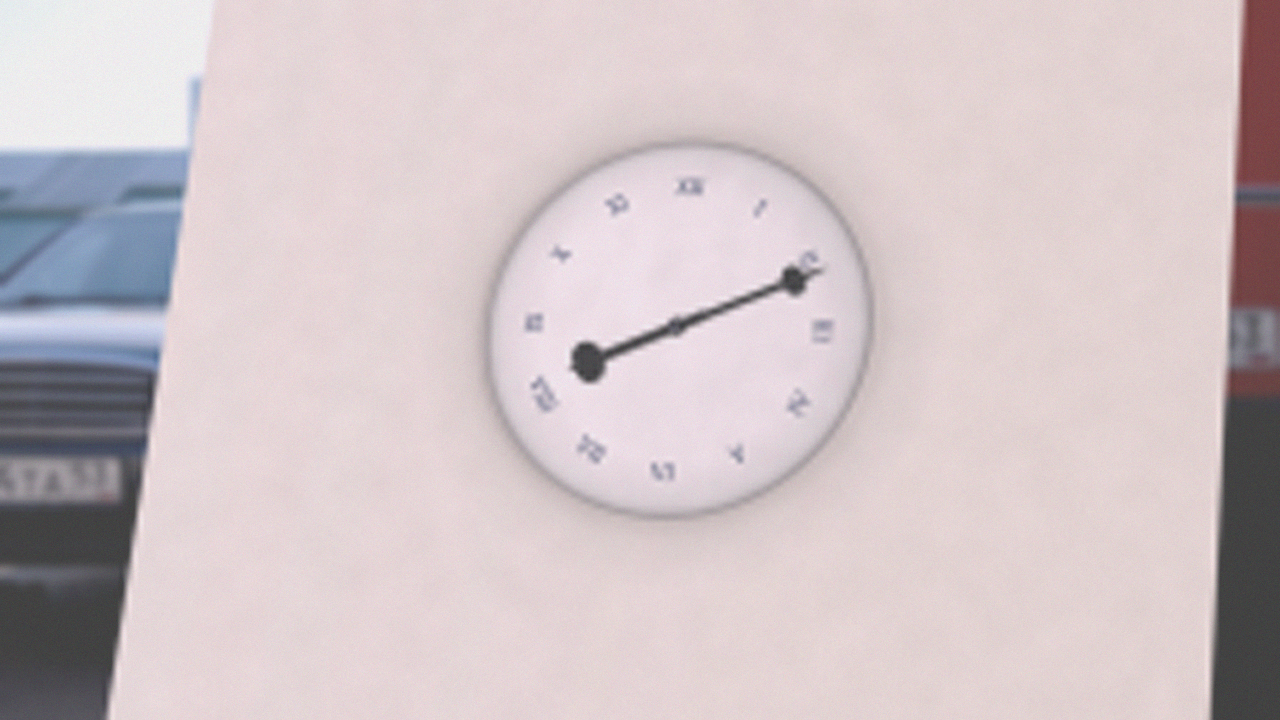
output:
8:11
